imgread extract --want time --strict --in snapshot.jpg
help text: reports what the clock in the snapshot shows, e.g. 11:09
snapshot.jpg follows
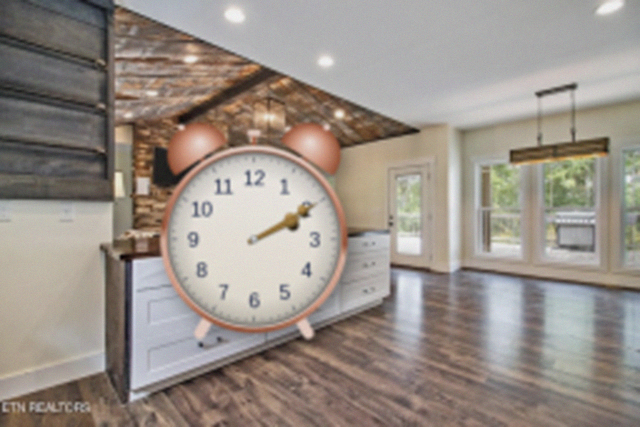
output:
2:10
